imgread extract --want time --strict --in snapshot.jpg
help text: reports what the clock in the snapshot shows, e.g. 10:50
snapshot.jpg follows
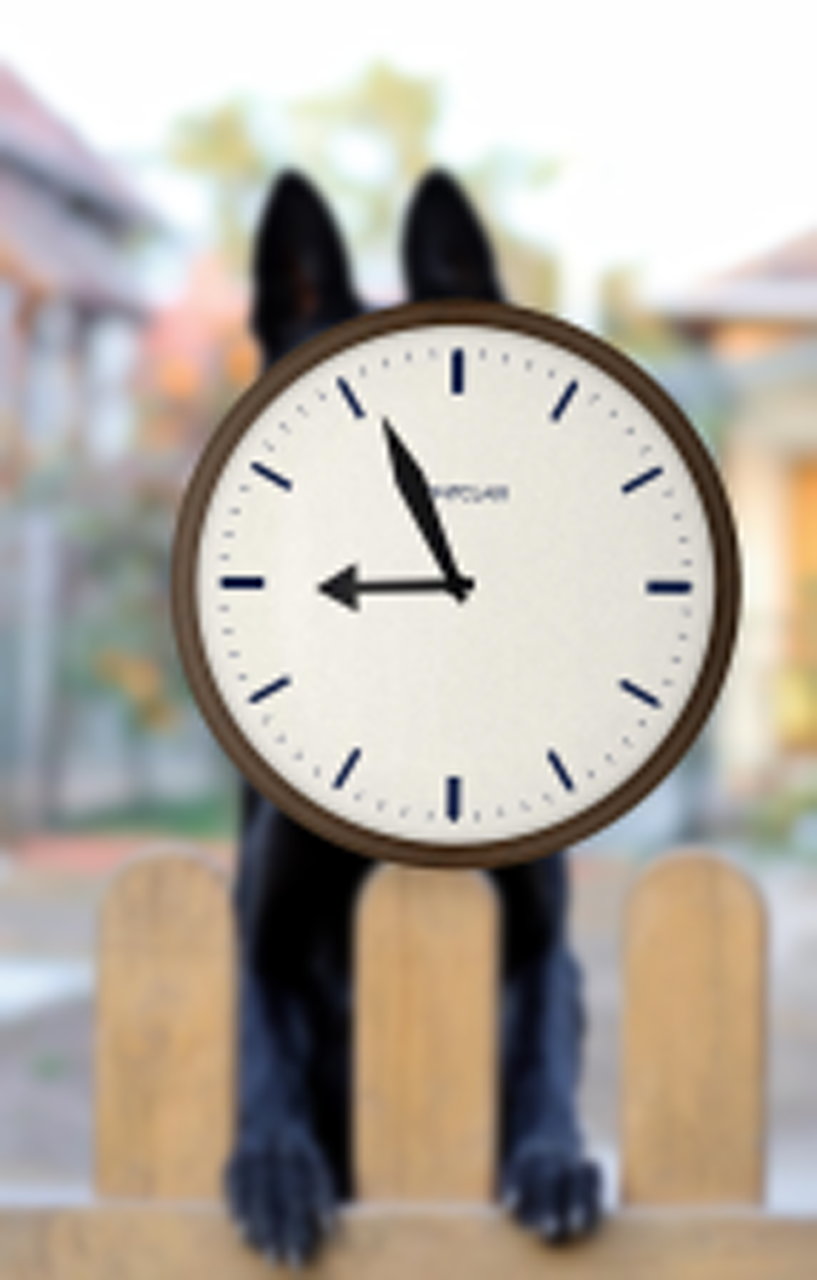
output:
8:56
